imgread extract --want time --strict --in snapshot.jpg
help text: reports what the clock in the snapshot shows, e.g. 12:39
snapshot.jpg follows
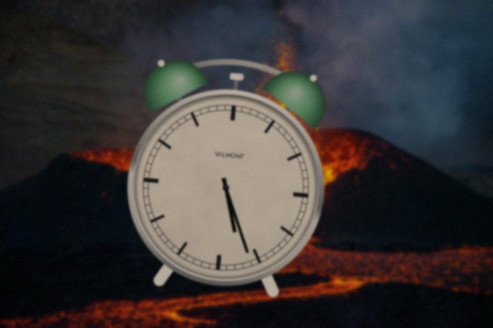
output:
5:26
